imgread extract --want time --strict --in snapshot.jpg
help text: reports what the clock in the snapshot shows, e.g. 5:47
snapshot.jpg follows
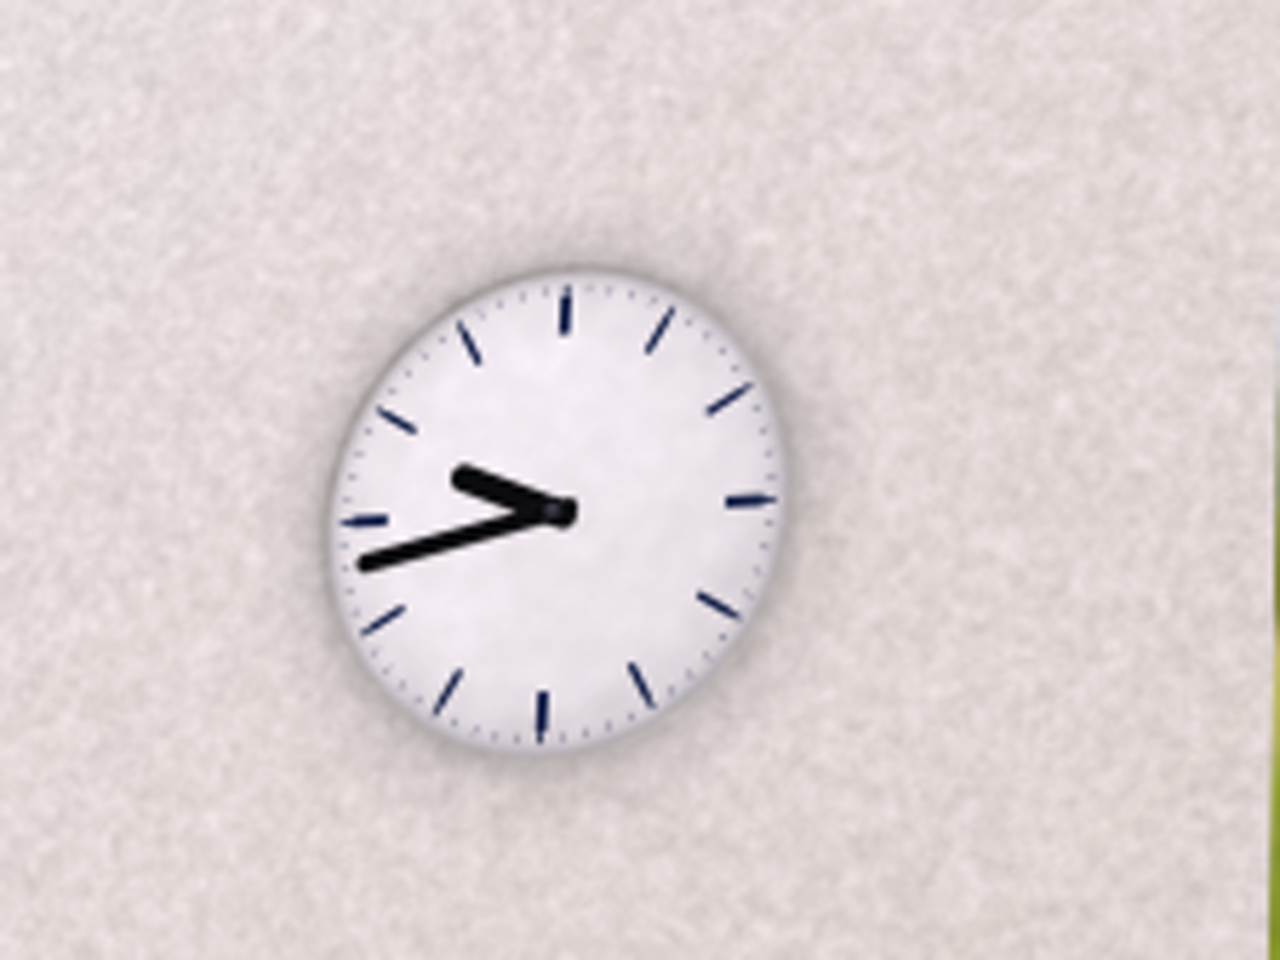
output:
9:43
